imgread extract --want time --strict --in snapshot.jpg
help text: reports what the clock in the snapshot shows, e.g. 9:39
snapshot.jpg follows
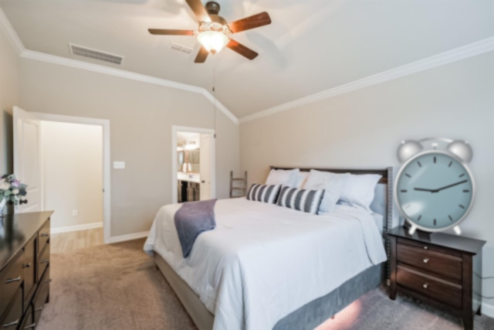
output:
9:12
